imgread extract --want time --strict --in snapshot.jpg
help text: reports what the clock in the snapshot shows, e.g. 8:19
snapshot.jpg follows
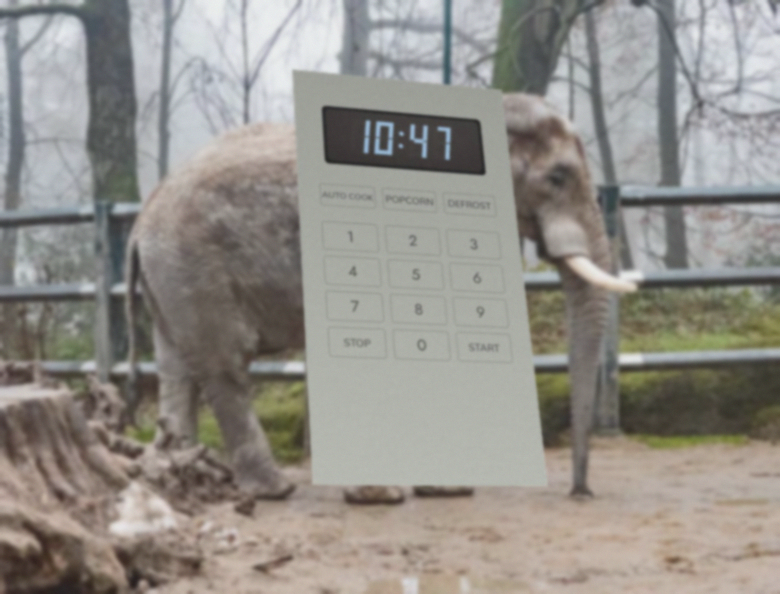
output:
10:47
